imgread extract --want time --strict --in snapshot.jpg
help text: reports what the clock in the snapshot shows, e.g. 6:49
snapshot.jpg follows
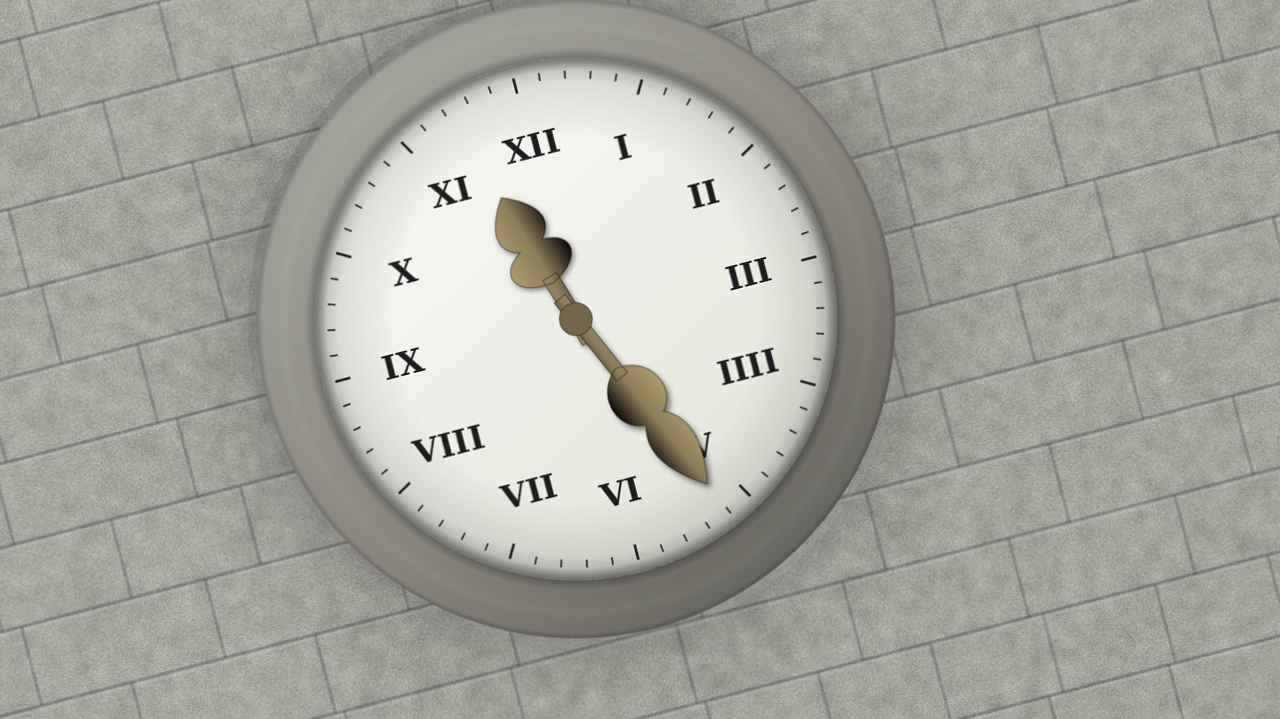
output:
11:26
